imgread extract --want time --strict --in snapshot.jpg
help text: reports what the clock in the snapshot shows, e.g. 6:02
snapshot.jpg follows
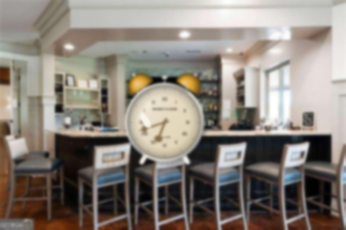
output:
6:42
